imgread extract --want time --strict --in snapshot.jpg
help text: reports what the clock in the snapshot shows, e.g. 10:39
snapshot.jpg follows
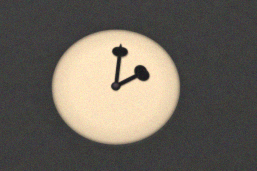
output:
2:01
